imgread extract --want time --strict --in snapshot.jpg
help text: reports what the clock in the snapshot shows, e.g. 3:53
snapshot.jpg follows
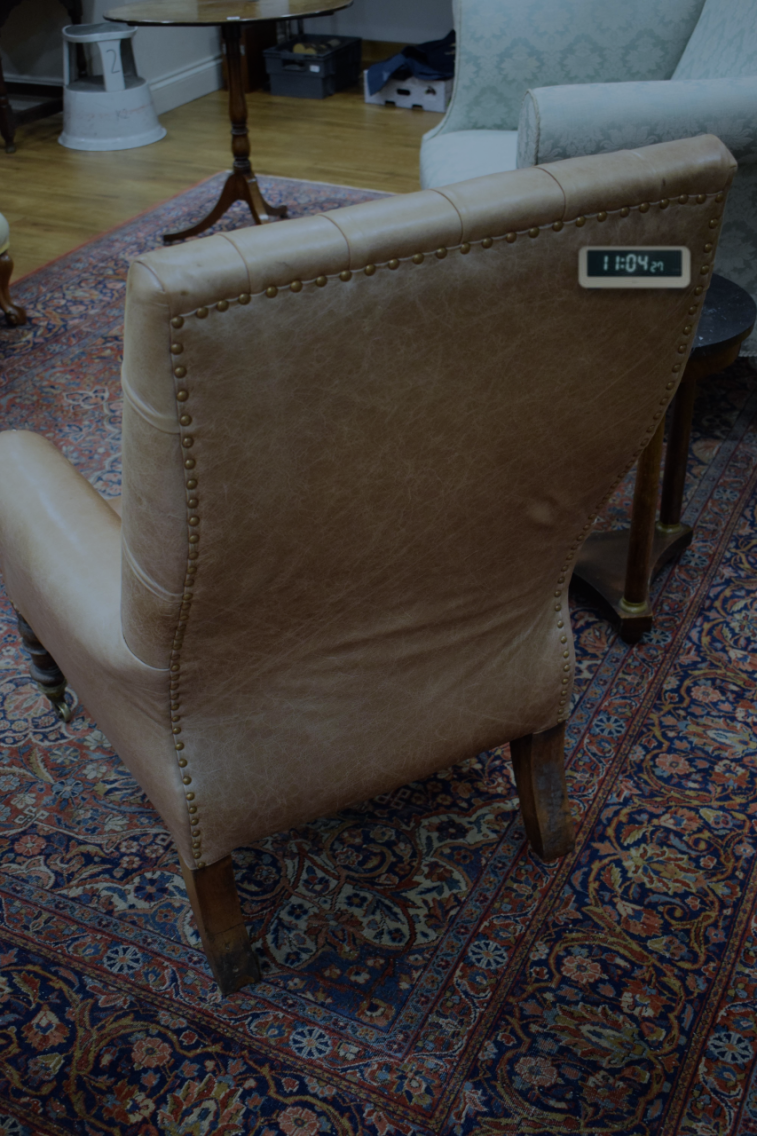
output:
11:04
